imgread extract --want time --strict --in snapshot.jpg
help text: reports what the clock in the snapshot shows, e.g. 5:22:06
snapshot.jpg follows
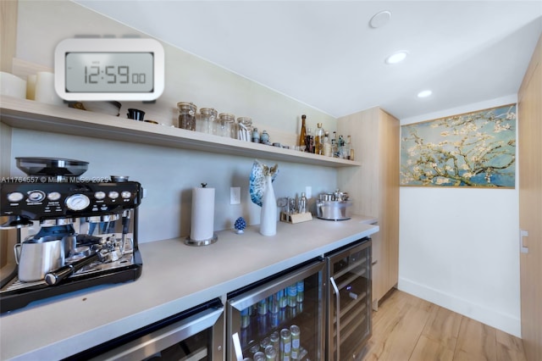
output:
12:59:00
